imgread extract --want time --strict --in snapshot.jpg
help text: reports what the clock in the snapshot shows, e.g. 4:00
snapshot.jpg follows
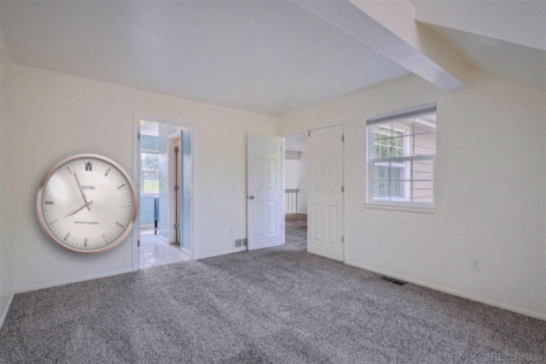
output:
7:56
